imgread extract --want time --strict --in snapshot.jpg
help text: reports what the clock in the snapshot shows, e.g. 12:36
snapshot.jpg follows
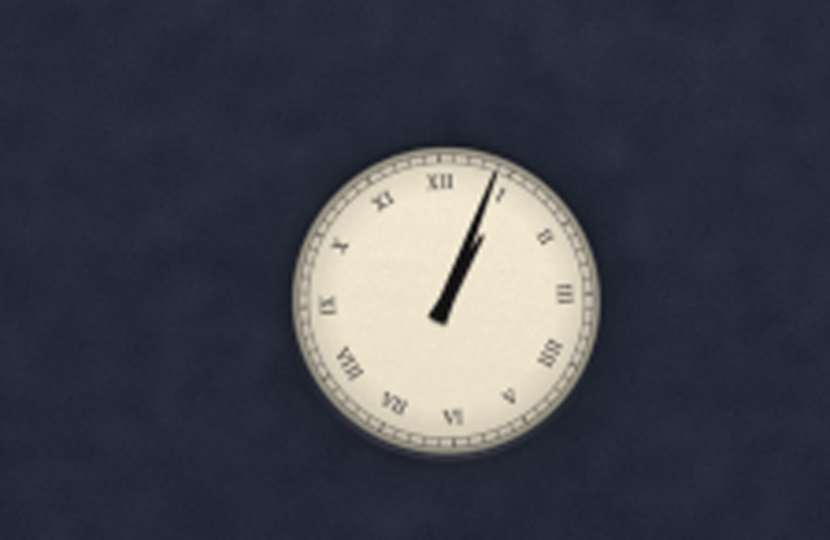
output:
1:04
